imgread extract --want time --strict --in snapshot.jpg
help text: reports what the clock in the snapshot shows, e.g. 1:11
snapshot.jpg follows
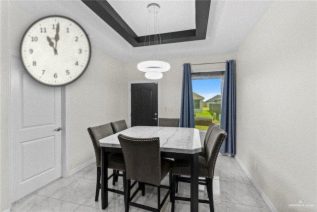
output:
11:01
